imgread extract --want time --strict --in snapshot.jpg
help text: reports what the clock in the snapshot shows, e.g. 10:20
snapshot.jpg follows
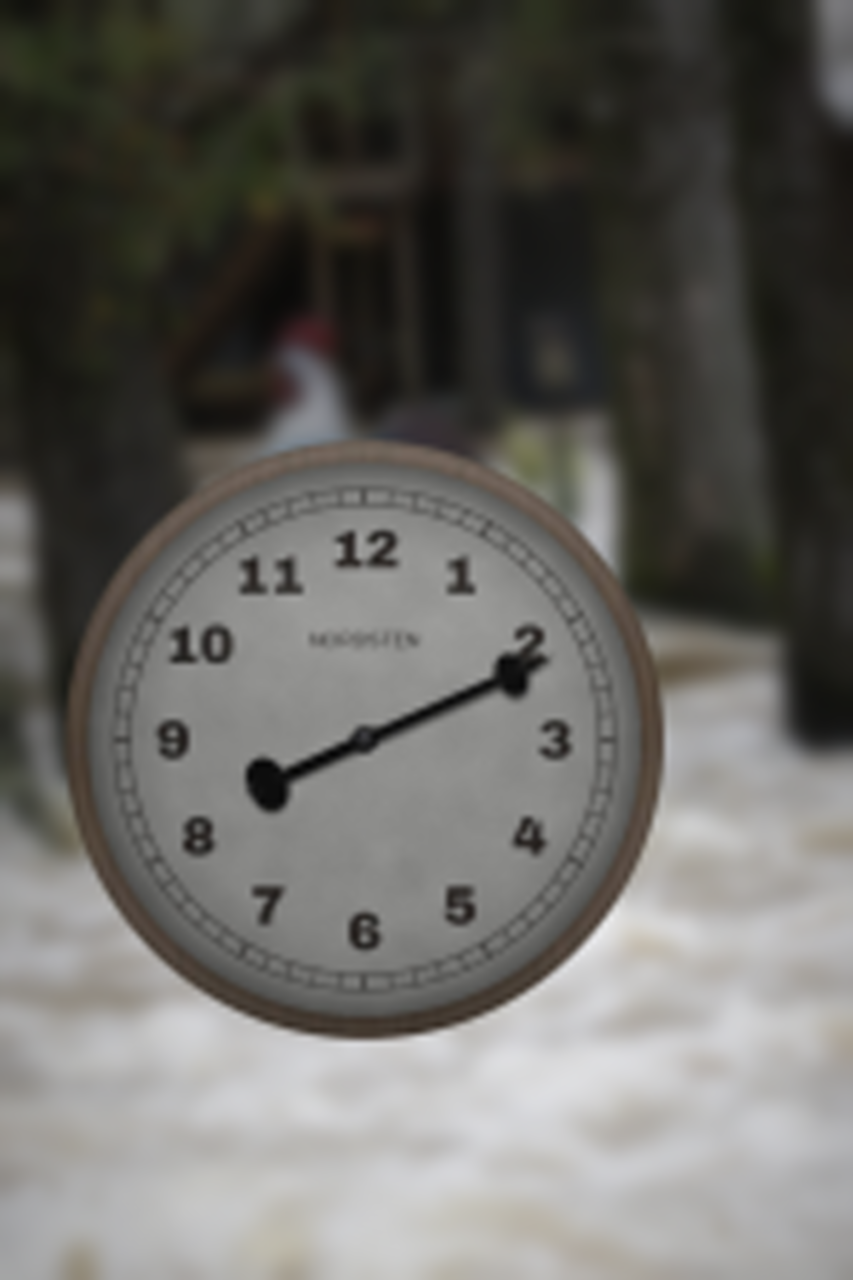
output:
8:11
